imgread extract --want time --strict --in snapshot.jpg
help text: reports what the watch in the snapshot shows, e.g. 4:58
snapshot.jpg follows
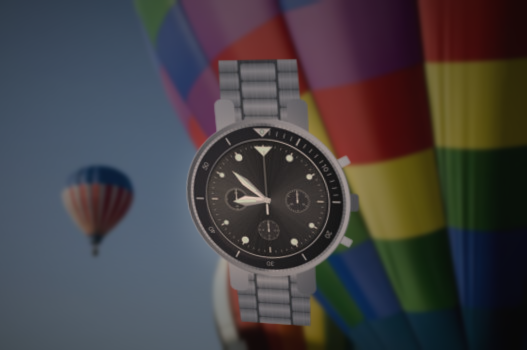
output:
8:52
